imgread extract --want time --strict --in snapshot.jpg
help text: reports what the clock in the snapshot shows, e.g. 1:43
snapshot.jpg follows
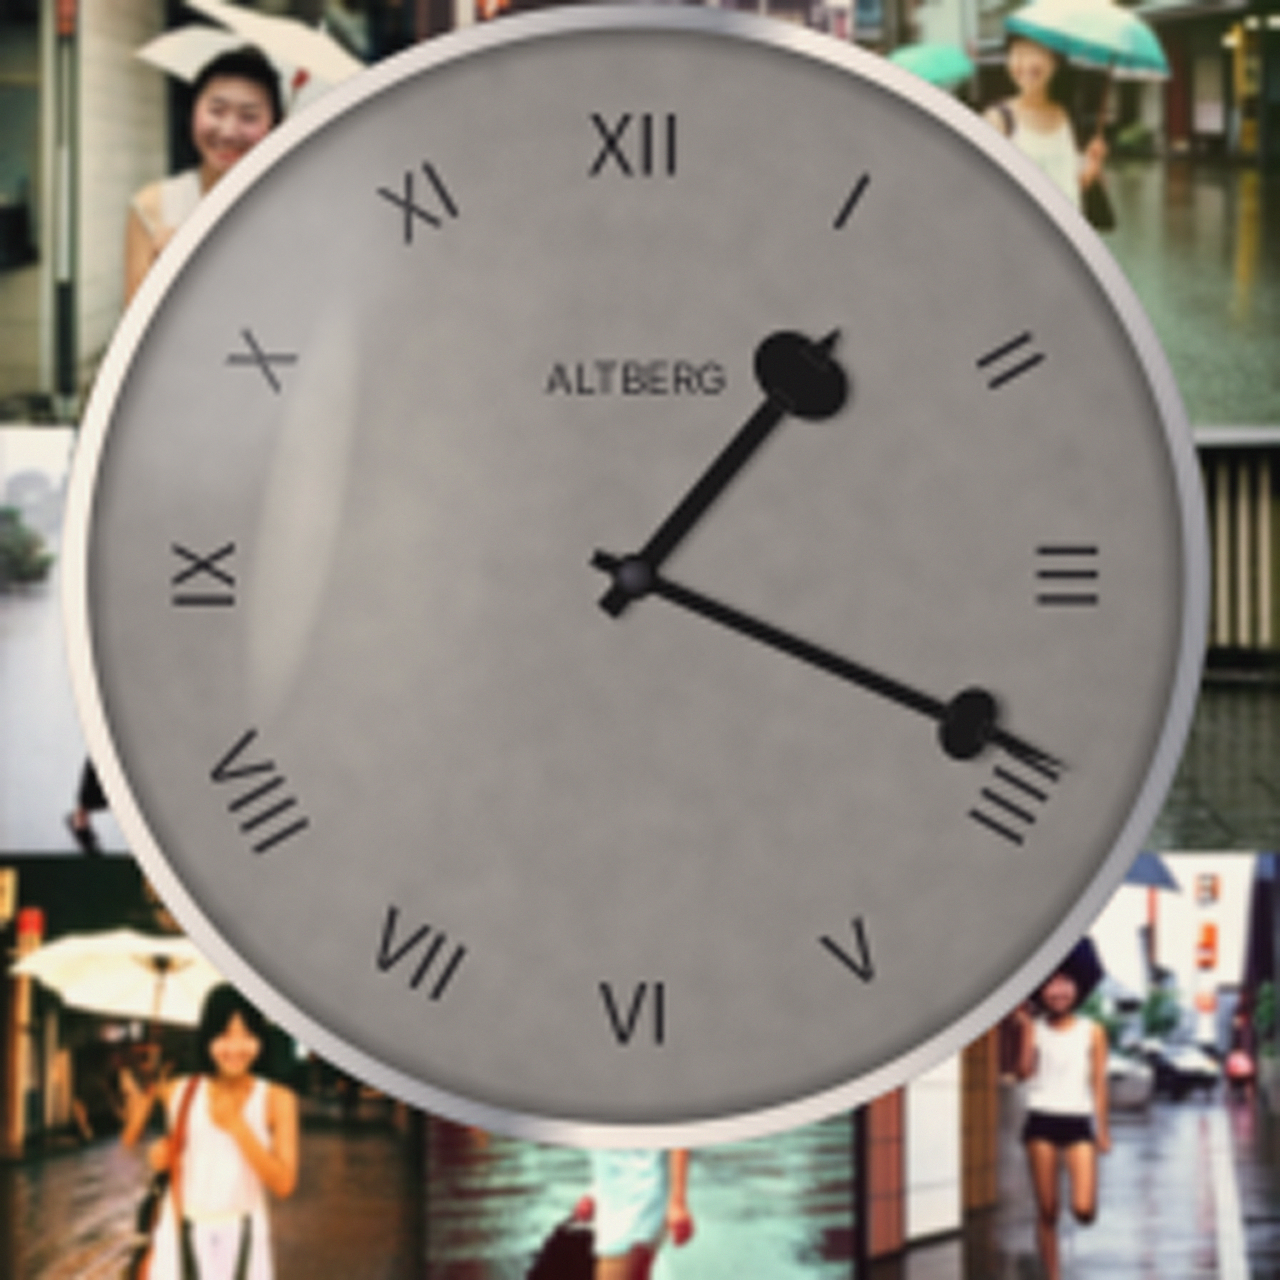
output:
1:19
